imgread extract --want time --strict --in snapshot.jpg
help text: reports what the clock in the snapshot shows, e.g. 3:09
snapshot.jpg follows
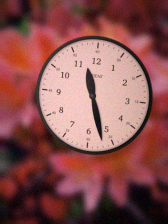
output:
11:27
